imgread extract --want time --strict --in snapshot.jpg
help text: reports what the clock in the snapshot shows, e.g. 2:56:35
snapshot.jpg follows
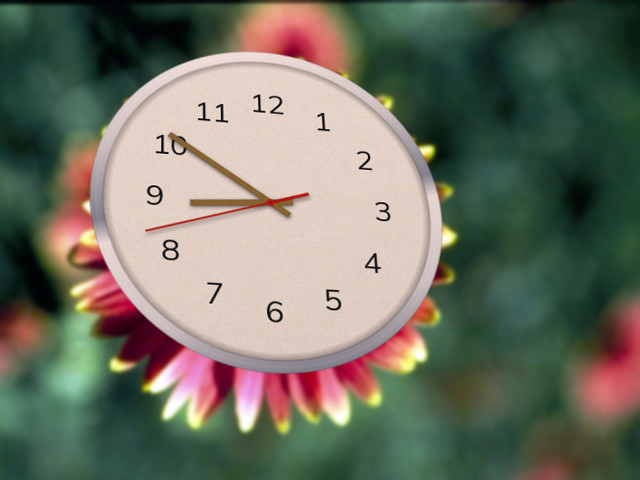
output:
8:50:42
